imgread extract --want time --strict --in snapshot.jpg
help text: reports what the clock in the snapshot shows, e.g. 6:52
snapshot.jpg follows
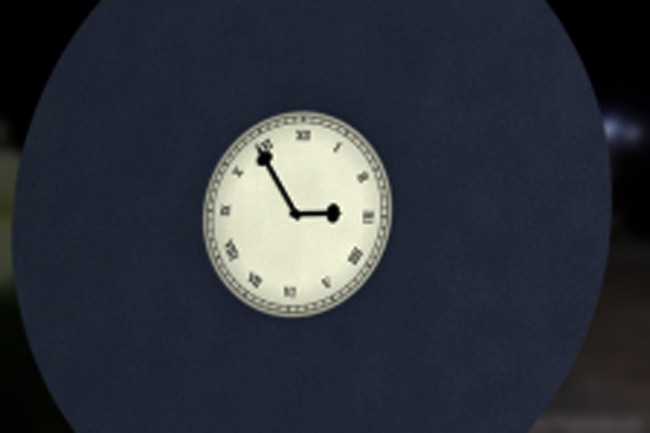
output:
2:54
